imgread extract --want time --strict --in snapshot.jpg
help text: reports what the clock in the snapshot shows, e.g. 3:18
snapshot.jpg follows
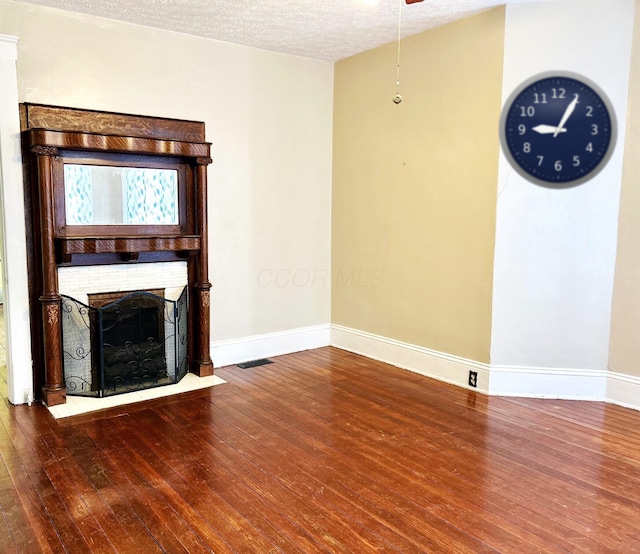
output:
9:05
